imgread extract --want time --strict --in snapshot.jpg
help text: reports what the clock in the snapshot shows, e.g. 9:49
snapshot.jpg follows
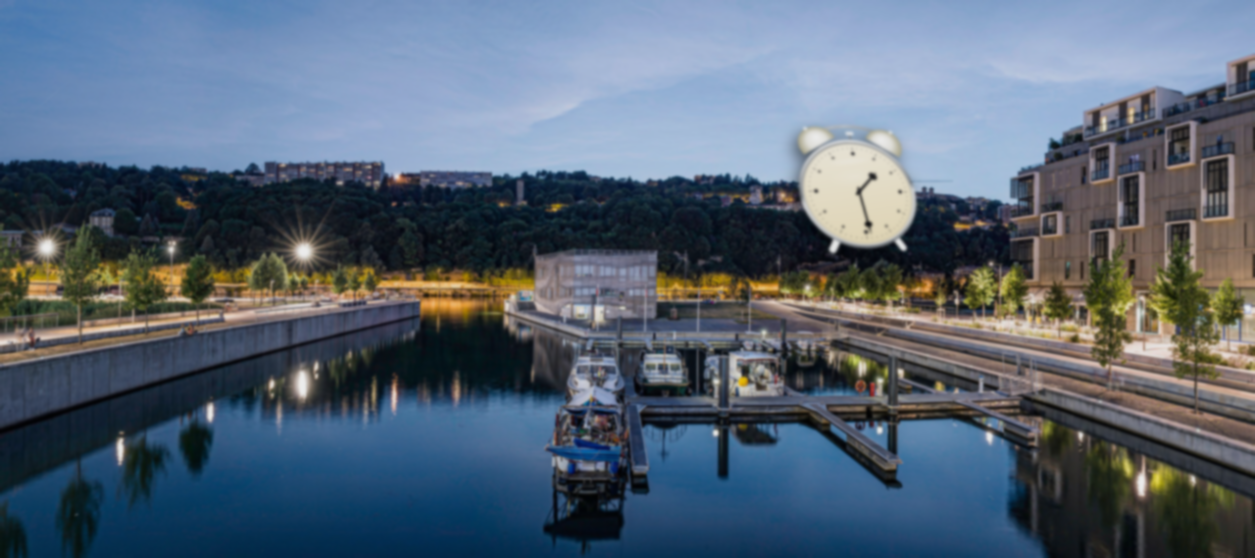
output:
1:29
